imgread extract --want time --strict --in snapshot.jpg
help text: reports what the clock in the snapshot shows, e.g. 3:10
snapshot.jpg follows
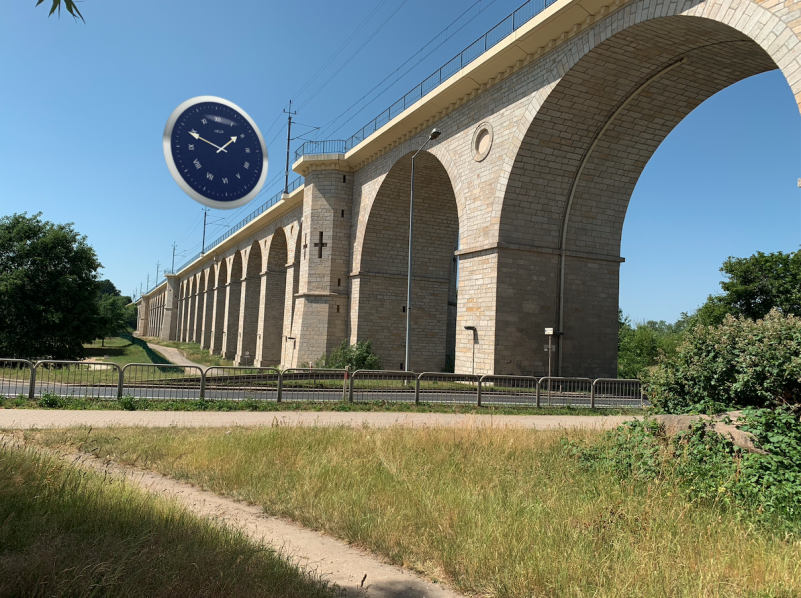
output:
1:49
